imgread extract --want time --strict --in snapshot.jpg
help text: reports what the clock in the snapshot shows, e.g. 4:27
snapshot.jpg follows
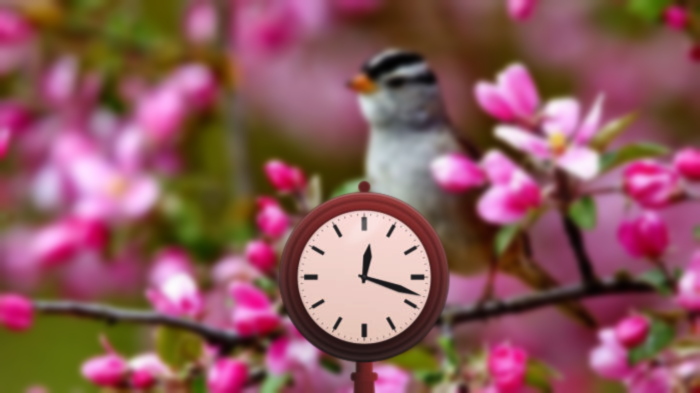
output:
12:18
